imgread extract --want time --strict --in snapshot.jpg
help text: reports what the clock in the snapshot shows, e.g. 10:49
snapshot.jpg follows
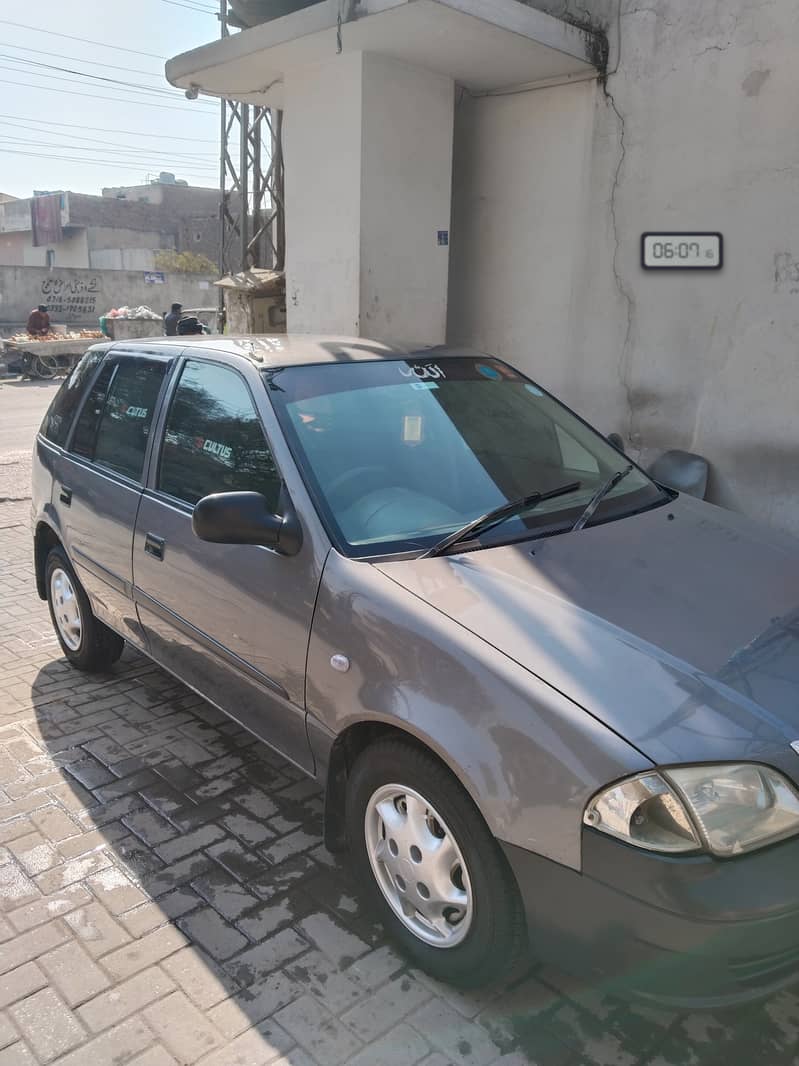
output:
6:07
